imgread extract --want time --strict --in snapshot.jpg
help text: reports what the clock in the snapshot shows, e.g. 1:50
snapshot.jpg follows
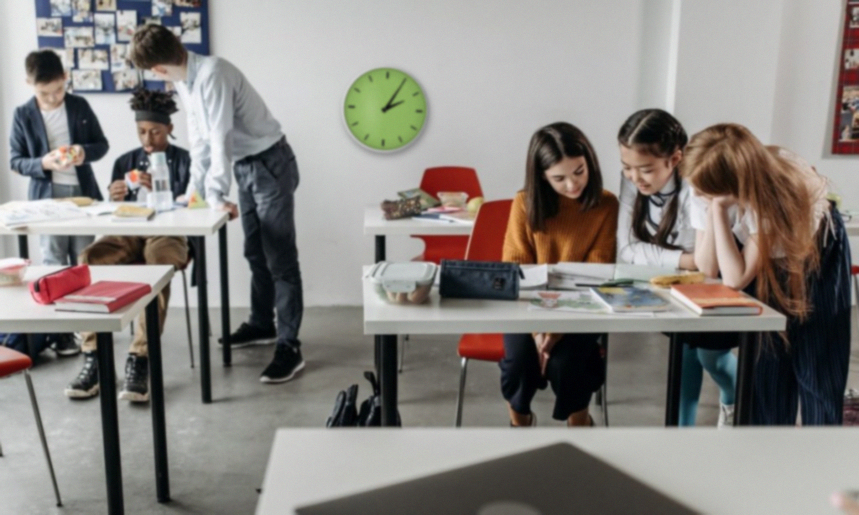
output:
2:05
